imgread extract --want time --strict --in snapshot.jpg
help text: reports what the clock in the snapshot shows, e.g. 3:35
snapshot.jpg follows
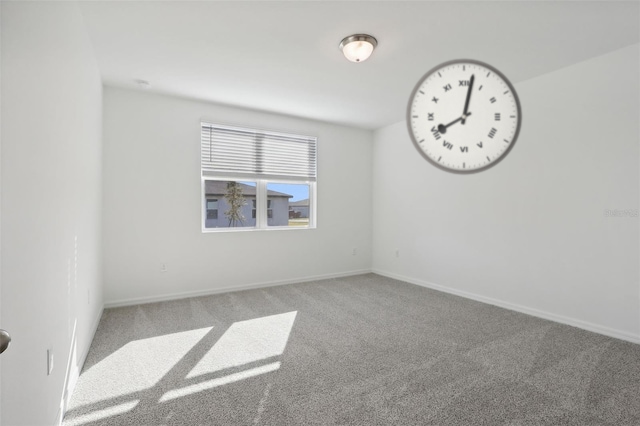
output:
8:02
